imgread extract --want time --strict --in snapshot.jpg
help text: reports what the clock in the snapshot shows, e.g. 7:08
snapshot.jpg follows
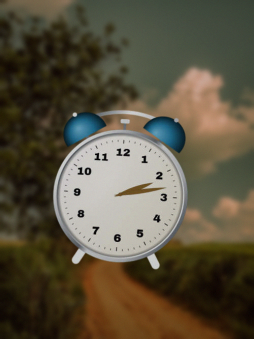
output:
2:13
